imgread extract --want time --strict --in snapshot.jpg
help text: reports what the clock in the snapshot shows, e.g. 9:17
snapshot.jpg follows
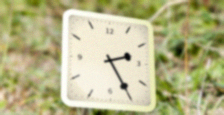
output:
2:25
